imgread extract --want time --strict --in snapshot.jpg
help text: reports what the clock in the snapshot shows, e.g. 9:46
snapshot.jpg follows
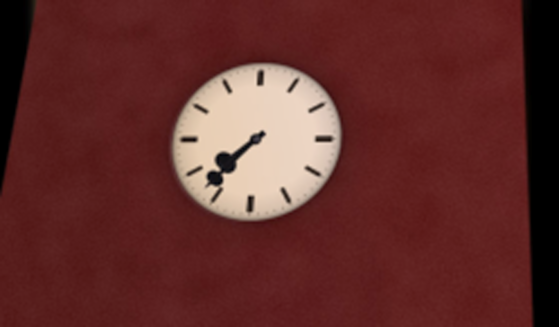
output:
7:37
